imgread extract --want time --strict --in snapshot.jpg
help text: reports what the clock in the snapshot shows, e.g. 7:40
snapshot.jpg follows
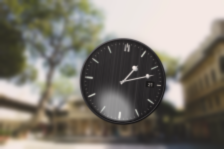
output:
1:12
